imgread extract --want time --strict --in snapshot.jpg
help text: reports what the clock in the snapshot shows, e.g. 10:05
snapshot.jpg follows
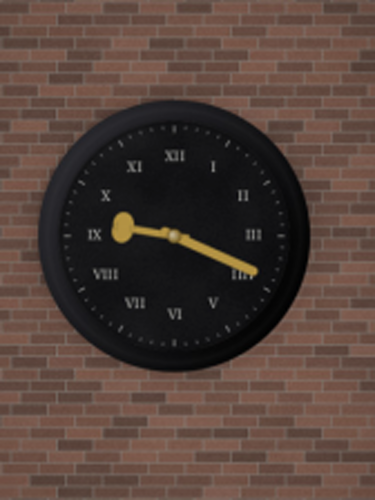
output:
9:19
